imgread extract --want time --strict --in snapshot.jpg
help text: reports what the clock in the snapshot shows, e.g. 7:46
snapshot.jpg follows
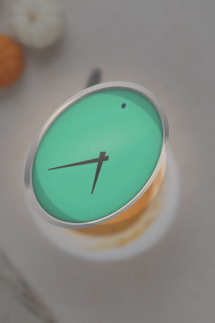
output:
5:42
